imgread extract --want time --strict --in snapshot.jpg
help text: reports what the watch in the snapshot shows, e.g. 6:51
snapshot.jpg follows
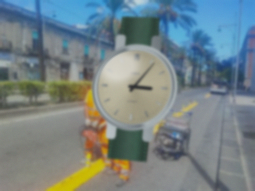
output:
3:06
